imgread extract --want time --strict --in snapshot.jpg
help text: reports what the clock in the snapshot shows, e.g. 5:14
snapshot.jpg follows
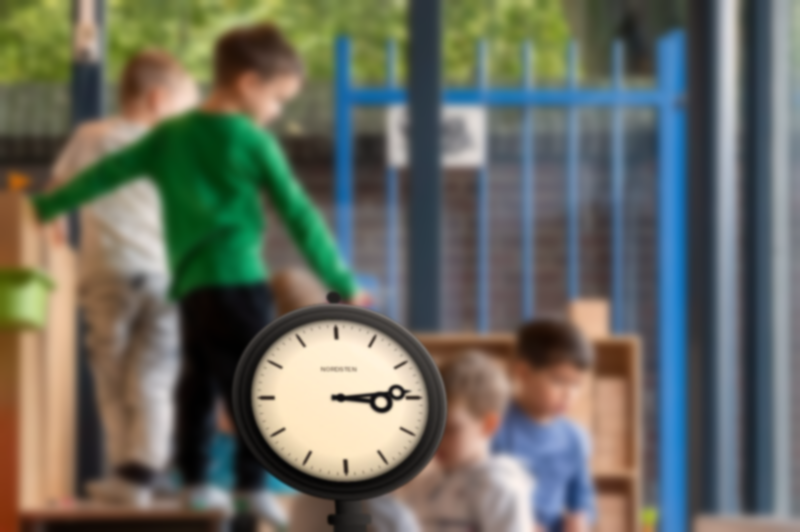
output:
3:14
